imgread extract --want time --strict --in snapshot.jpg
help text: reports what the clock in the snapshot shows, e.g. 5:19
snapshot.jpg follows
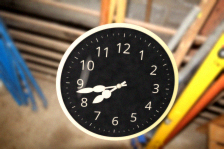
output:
7:43
